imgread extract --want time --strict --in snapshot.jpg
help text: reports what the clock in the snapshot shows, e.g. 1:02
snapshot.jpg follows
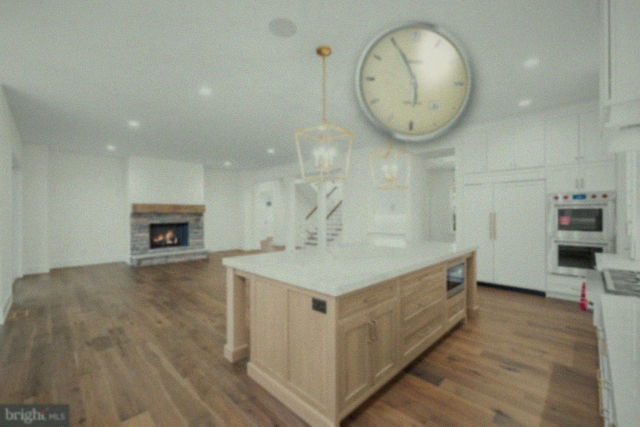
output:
5:55
